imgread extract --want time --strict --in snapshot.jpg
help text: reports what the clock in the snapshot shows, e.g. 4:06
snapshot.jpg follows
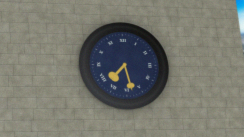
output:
7:28
